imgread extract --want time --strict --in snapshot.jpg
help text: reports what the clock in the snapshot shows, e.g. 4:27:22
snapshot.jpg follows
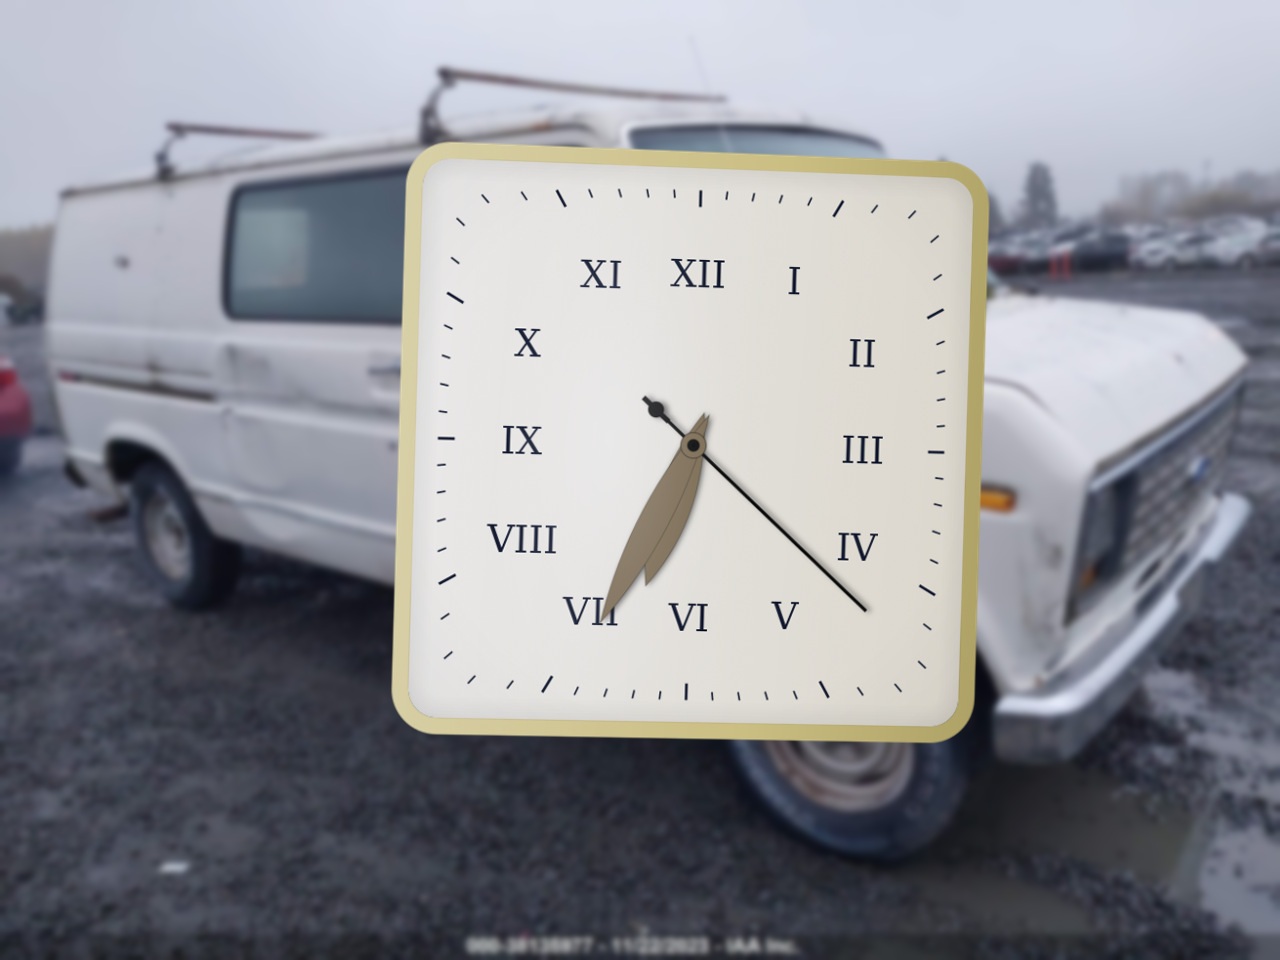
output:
6:34:22
